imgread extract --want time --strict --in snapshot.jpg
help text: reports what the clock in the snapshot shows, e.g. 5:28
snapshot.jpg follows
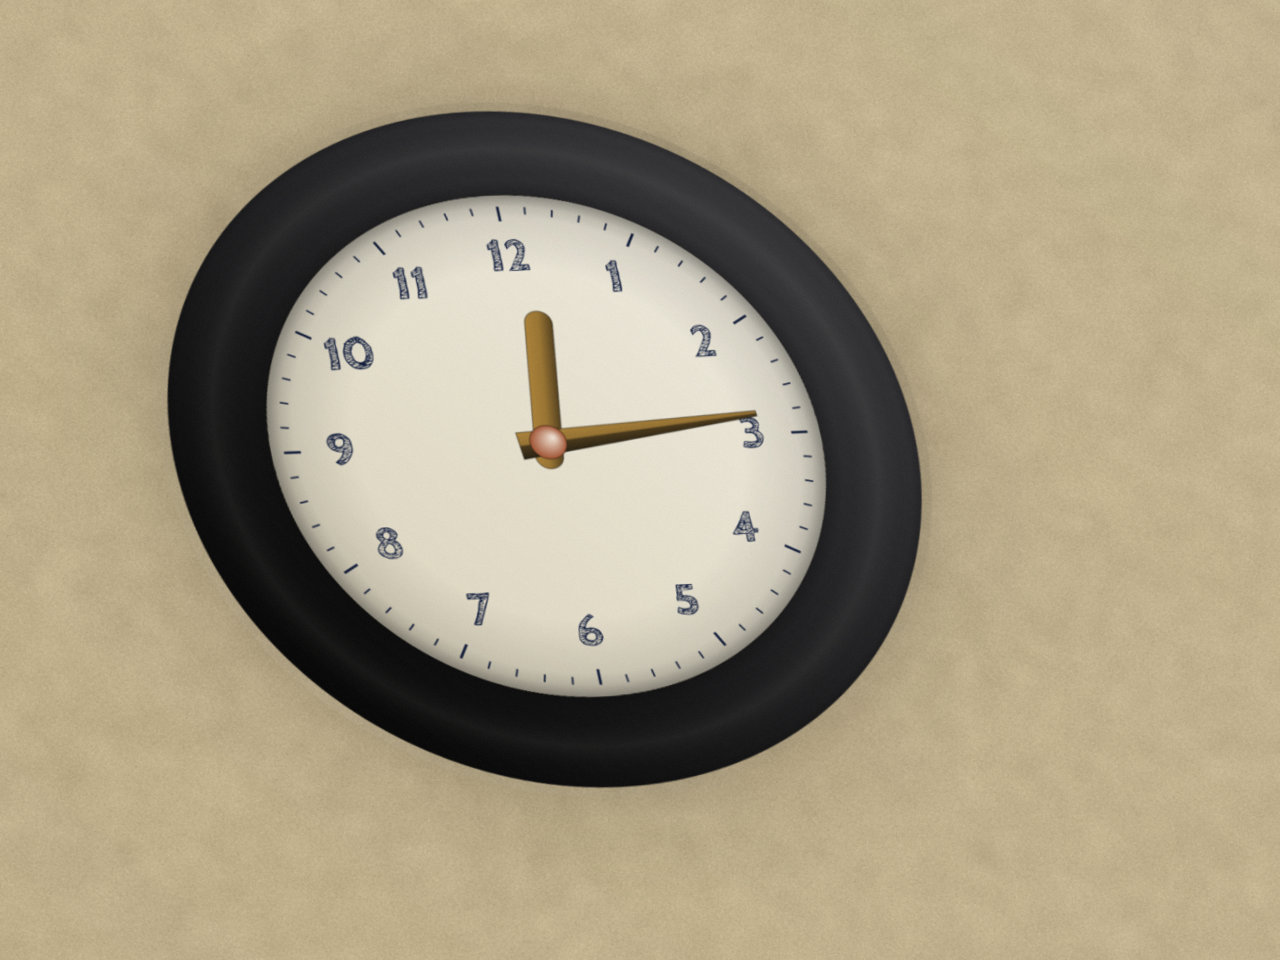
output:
12:14
